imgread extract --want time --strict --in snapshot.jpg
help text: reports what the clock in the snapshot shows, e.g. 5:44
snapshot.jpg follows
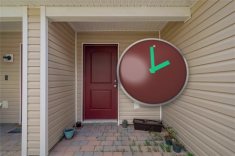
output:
1:59
